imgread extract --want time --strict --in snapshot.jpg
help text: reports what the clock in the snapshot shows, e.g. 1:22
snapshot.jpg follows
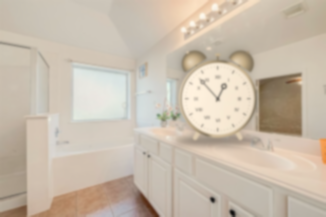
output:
12:53
